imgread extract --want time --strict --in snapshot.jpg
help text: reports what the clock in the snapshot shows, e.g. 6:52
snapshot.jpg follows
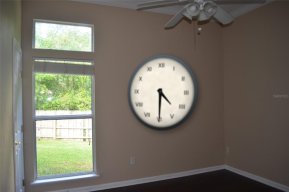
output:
4:30
